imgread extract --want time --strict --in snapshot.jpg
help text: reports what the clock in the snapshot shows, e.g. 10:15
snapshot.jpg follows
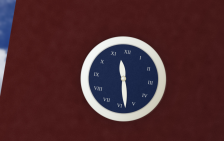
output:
11:28
